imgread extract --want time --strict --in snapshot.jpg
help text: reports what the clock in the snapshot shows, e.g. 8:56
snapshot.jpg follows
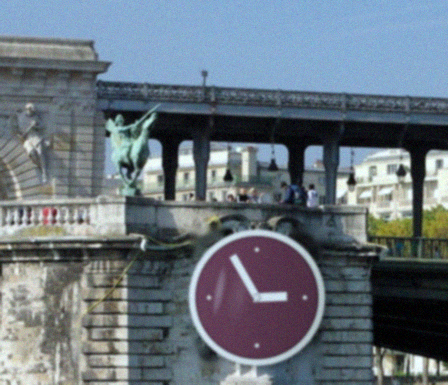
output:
2:55
